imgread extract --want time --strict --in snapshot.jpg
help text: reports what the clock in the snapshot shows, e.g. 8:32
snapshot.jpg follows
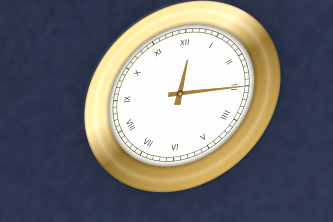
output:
12:15
